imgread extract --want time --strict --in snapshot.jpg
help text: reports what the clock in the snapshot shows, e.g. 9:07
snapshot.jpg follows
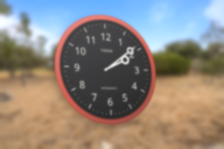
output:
2:09
